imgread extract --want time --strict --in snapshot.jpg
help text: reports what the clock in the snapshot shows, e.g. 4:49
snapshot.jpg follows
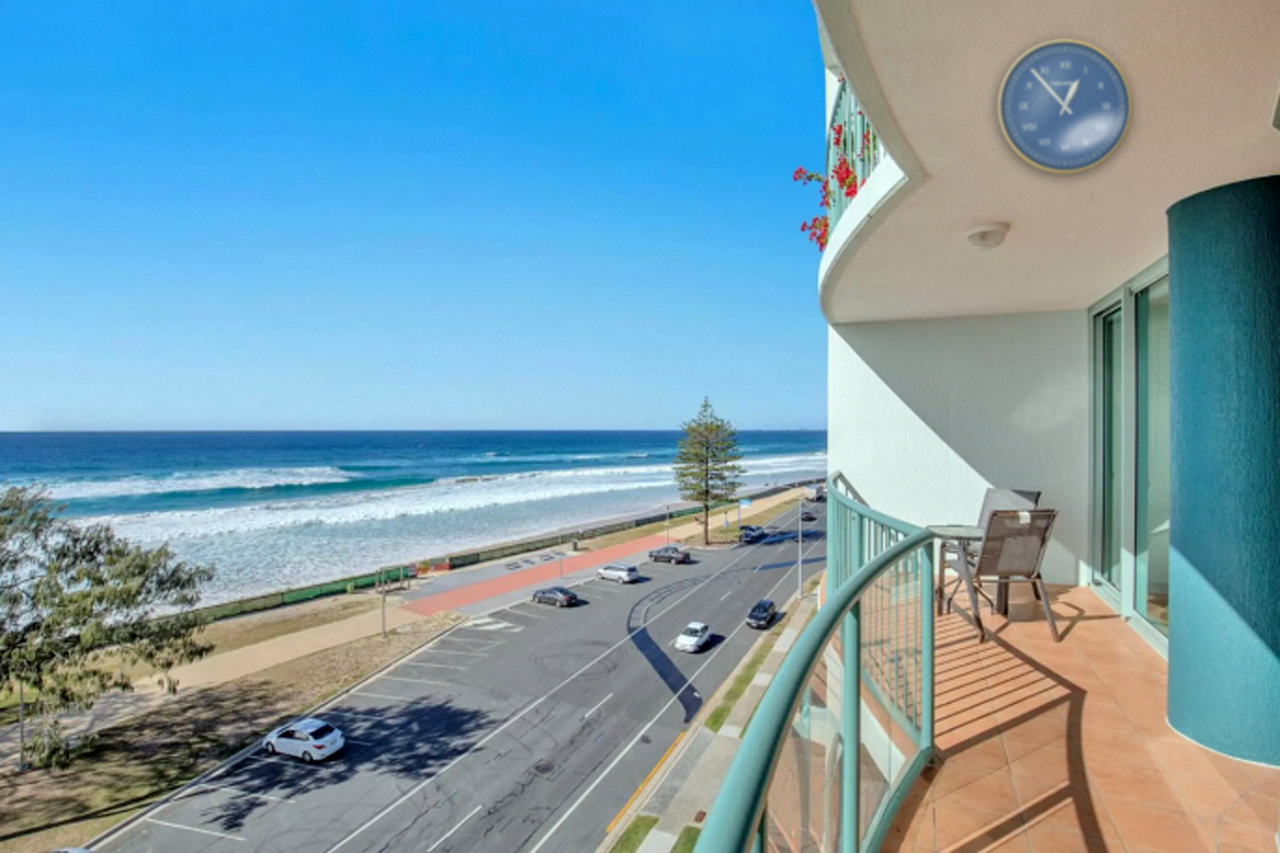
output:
12:53
